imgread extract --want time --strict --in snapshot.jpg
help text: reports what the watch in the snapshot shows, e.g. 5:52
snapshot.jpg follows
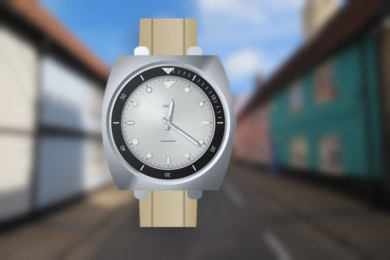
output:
12:21
